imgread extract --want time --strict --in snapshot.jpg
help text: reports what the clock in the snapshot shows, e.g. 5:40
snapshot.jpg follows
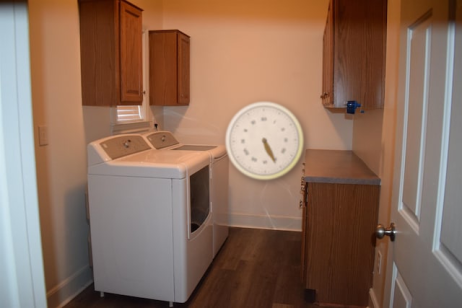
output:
5:26
